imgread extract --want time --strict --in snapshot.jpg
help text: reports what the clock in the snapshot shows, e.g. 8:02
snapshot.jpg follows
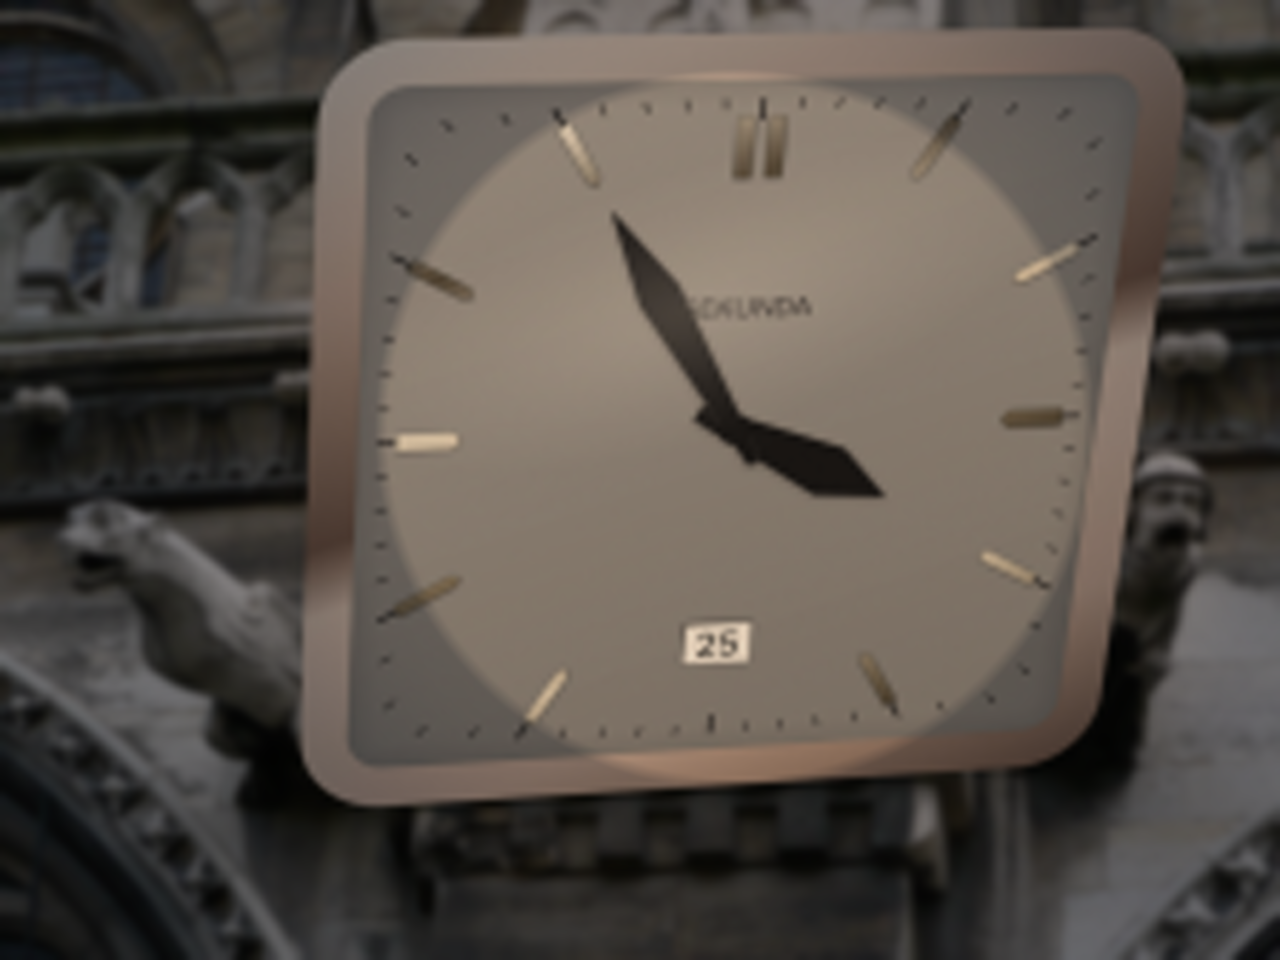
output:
3:55
